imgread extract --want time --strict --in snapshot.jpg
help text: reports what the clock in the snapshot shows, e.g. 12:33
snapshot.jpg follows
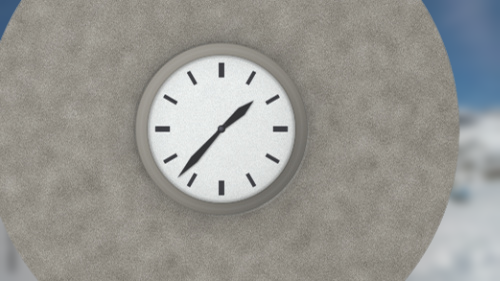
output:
1:37
